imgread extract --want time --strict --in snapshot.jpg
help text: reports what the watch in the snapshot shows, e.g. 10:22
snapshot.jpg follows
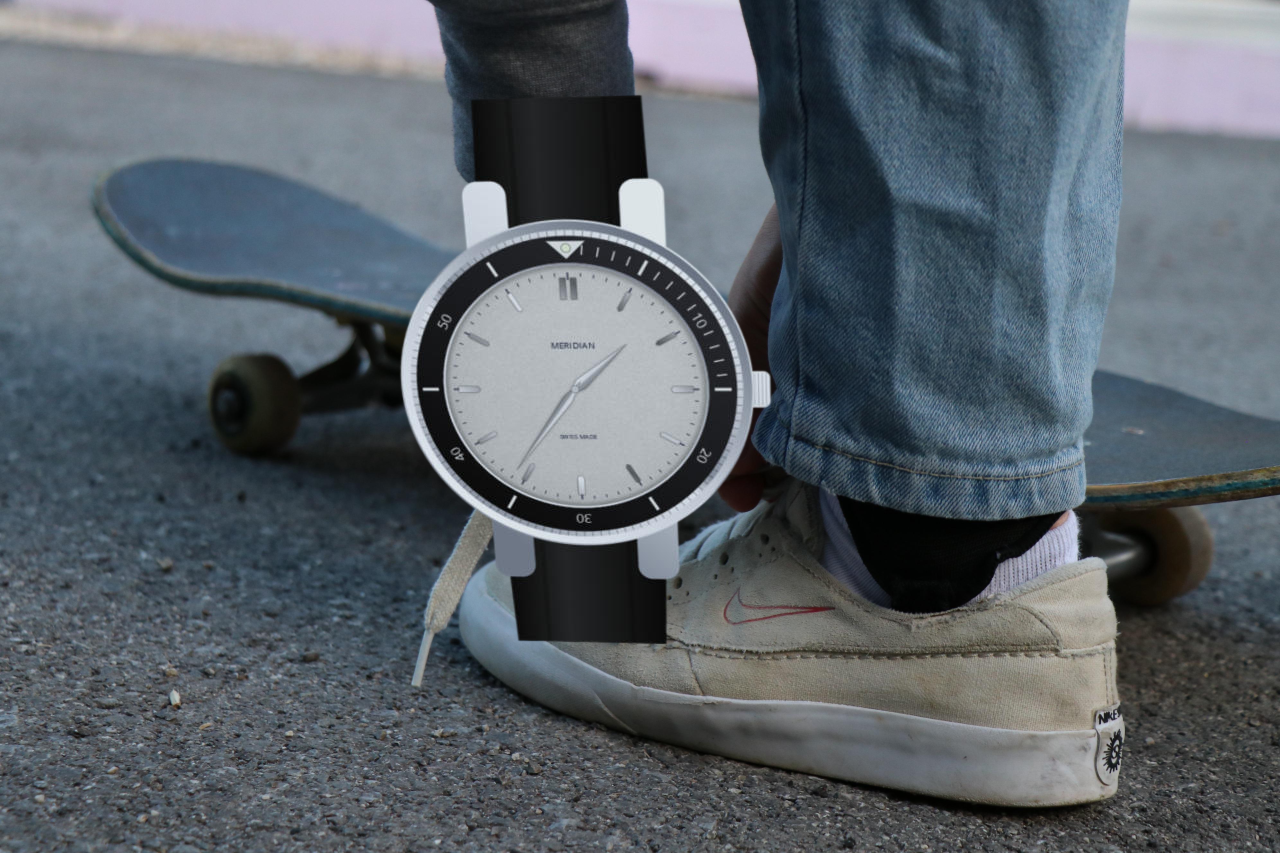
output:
1:36
